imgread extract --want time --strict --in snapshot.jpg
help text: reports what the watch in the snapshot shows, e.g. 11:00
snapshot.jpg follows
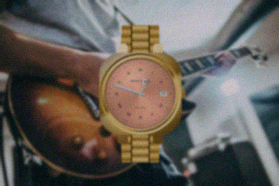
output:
12:48
